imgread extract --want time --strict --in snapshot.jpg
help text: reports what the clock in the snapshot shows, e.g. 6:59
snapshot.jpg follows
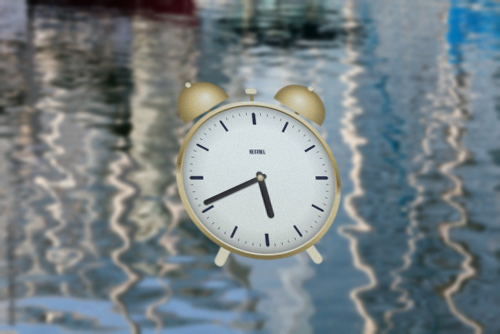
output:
5:41
